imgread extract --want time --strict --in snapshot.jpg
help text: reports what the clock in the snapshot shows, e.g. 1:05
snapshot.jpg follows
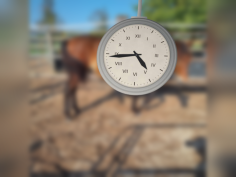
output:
4:44
